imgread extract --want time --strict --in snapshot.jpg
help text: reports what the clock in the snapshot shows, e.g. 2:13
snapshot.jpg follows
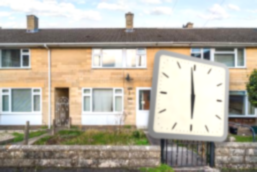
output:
5:59
